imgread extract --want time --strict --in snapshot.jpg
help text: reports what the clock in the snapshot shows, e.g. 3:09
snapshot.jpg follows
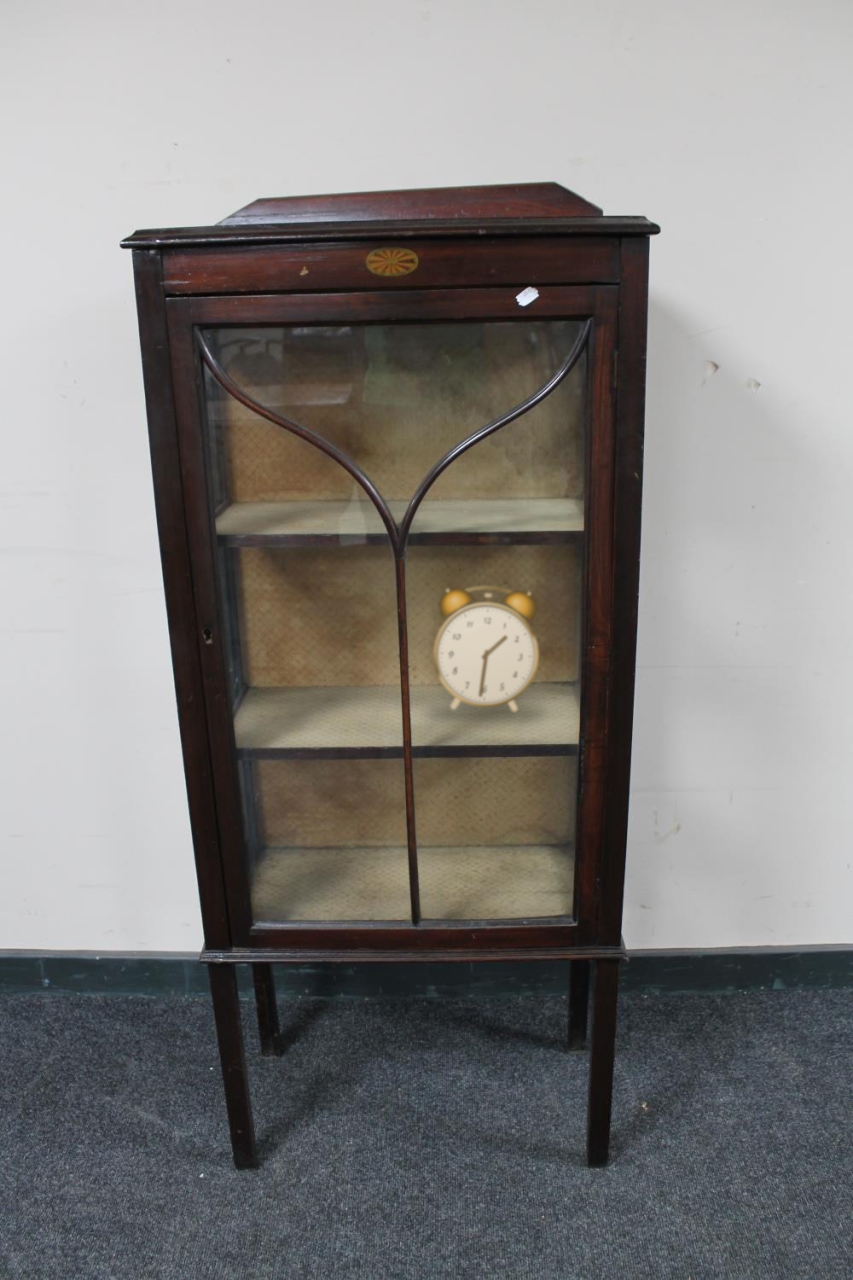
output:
1:31
